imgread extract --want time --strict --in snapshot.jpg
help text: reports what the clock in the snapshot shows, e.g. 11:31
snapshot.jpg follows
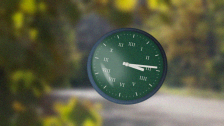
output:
3:14
